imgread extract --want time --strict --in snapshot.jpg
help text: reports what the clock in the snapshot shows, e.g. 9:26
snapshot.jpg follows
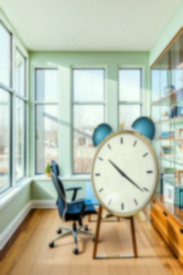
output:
10:21
